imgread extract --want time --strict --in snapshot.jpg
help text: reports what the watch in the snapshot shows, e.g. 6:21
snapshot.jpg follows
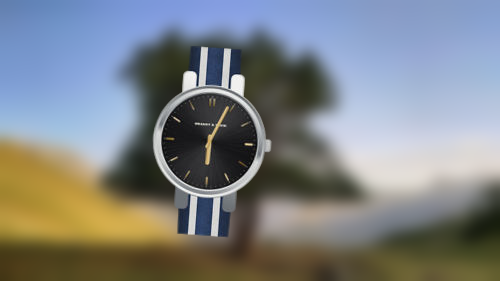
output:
6:04
